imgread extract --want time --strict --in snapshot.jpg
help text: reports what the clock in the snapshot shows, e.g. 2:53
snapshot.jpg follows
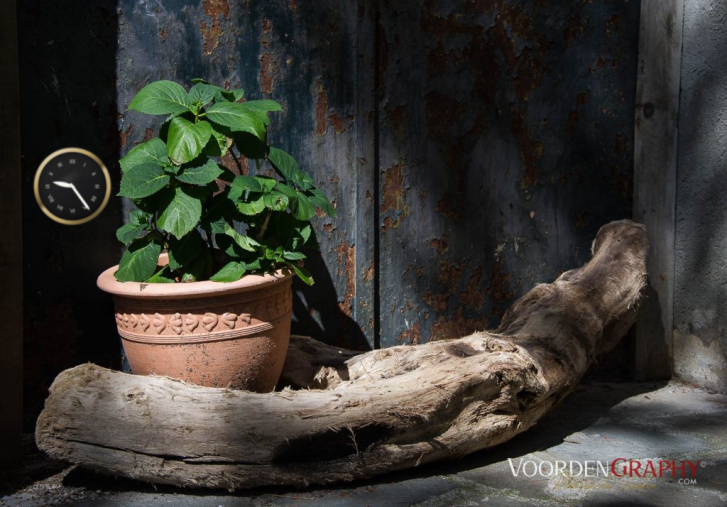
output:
9:24
